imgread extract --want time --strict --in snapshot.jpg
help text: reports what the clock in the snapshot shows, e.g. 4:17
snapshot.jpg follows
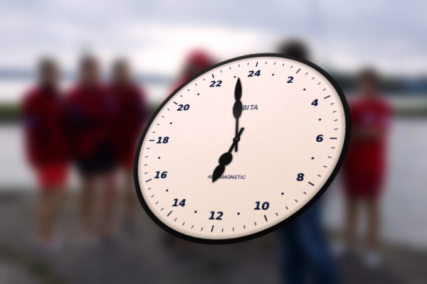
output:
12:58
